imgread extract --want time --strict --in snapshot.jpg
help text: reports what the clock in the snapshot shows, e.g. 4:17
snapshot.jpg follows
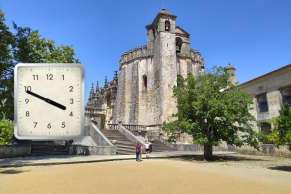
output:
3:49
